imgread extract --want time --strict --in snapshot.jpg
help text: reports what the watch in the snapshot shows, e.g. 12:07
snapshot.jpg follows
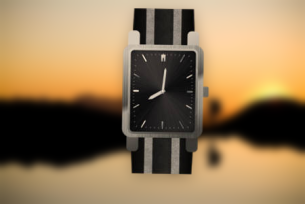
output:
8:01
